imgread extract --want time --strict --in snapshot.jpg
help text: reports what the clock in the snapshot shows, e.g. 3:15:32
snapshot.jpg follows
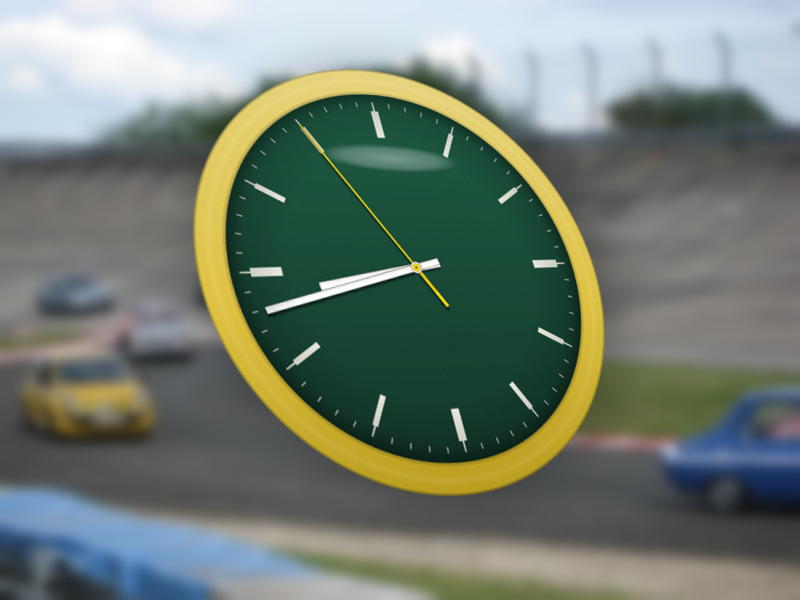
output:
8:42:55
